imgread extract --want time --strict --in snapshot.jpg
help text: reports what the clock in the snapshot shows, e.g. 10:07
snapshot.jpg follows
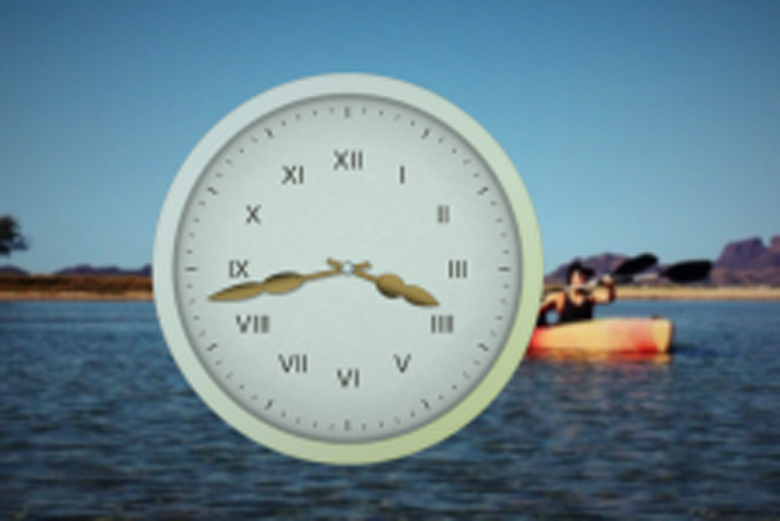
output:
3:43
